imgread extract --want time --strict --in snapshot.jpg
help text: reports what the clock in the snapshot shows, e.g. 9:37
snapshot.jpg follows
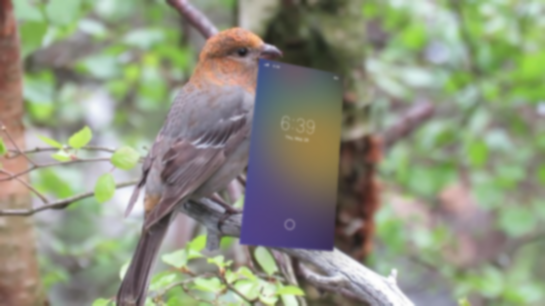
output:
6:39
